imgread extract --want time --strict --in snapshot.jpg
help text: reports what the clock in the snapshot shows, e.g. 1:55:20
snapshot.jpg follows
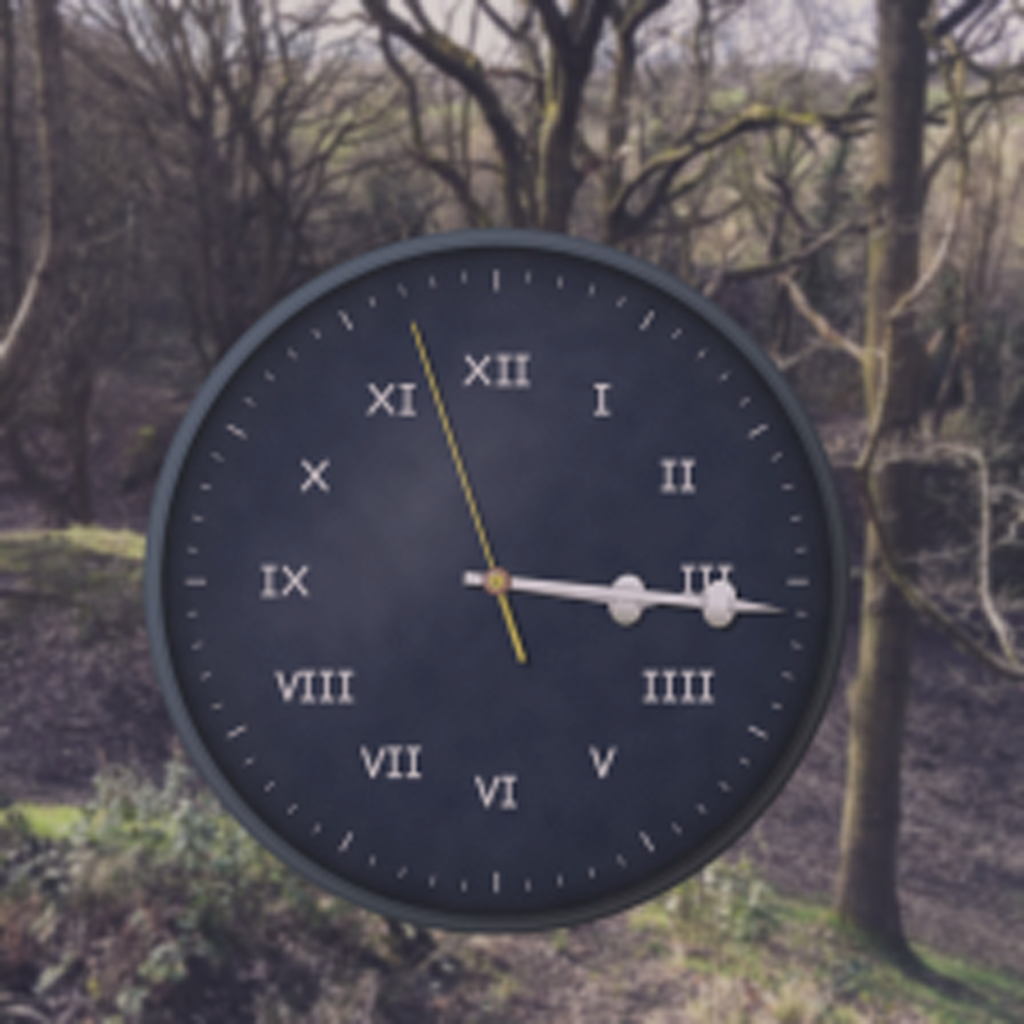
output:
3:15:57
